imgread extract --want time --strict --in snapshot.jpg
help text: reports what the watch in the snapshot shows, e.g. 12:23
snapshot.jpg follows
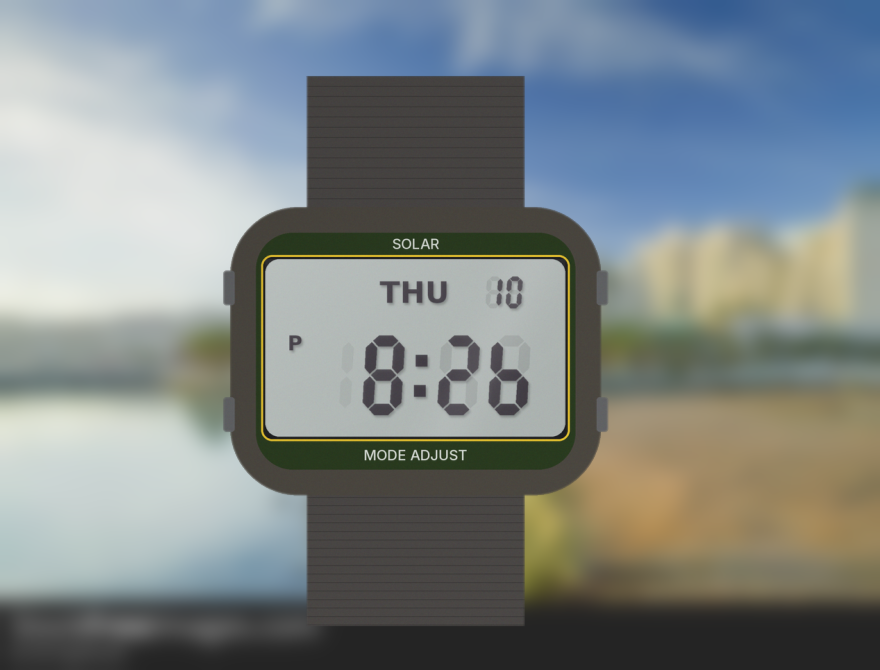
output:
8:26
